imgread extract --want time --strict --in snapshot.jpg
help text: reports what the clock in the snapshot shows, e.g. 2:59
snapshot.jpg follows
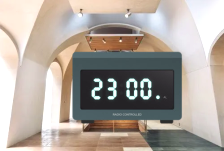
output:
23:00
